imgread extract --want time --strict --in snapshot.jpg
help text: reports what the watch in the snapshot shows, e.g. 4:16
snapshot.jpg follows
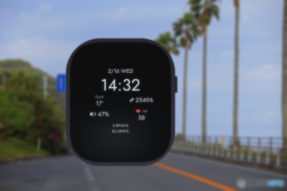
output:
14:32
